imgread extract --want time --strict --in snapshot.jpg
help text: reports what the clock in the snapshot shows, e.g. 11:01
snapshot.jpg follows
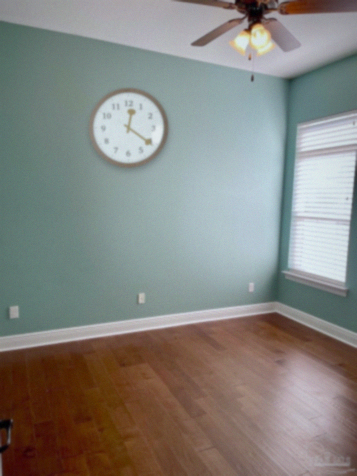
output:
12:21
